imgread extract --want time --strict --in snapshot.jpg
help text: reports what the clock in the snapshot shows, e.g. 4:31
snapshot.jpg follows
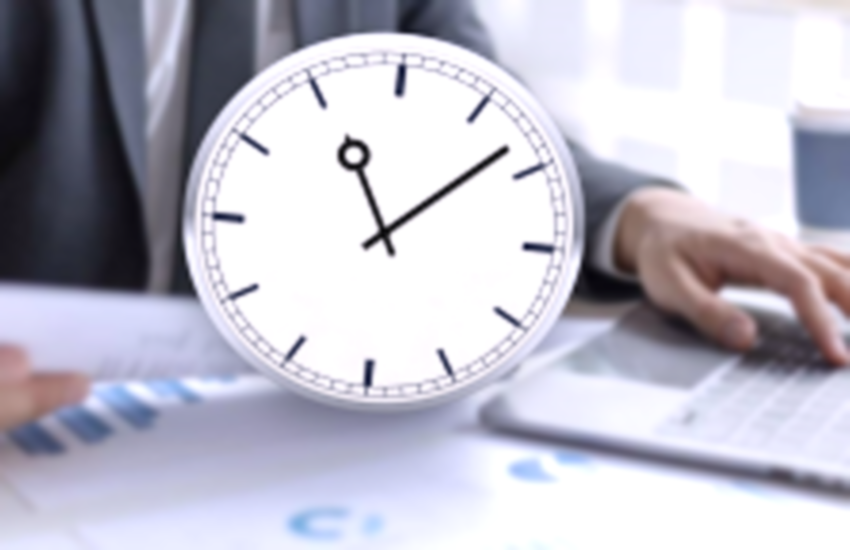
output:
11:08
